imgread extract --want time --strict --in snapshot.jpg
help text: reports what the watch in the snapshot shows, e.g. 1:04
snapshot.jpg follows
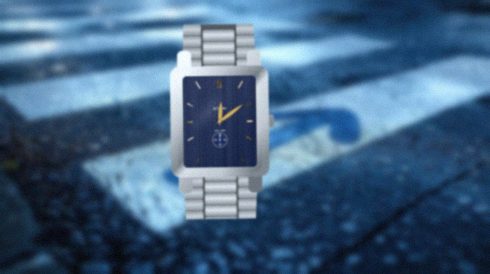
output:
12:09
